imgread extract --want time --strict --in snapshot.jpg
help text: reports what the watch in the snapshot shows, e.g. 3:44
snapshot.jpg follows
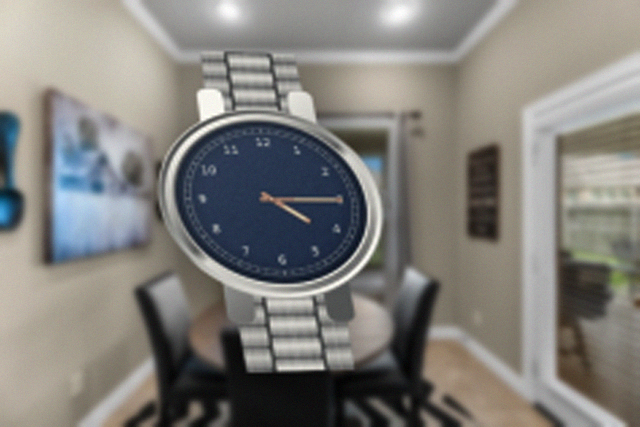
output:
4:15
